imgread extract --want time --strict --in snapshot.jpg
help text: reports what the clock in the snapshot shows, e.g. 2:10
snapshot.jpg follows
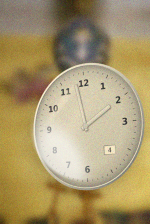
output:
1:58
